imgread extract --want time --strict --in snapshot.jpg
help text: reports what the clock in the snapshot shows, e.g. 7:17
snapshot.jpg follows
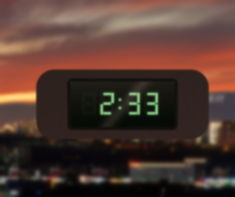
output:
2:33
